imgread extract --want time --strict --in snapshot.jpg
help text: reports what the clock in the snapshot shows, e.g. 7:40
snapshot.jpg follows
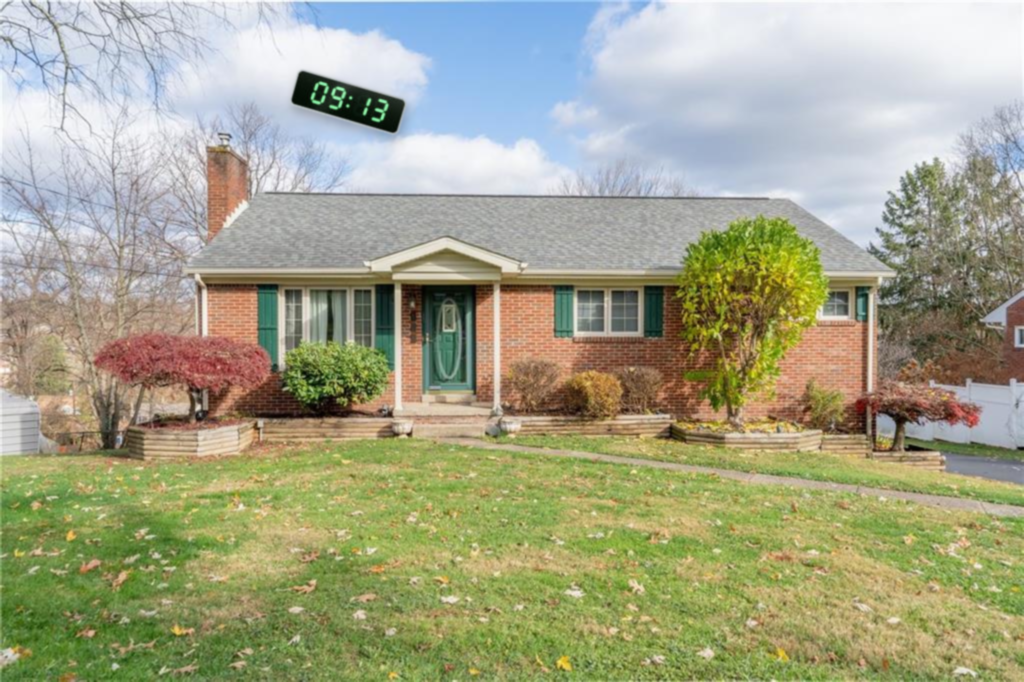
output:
9:13
